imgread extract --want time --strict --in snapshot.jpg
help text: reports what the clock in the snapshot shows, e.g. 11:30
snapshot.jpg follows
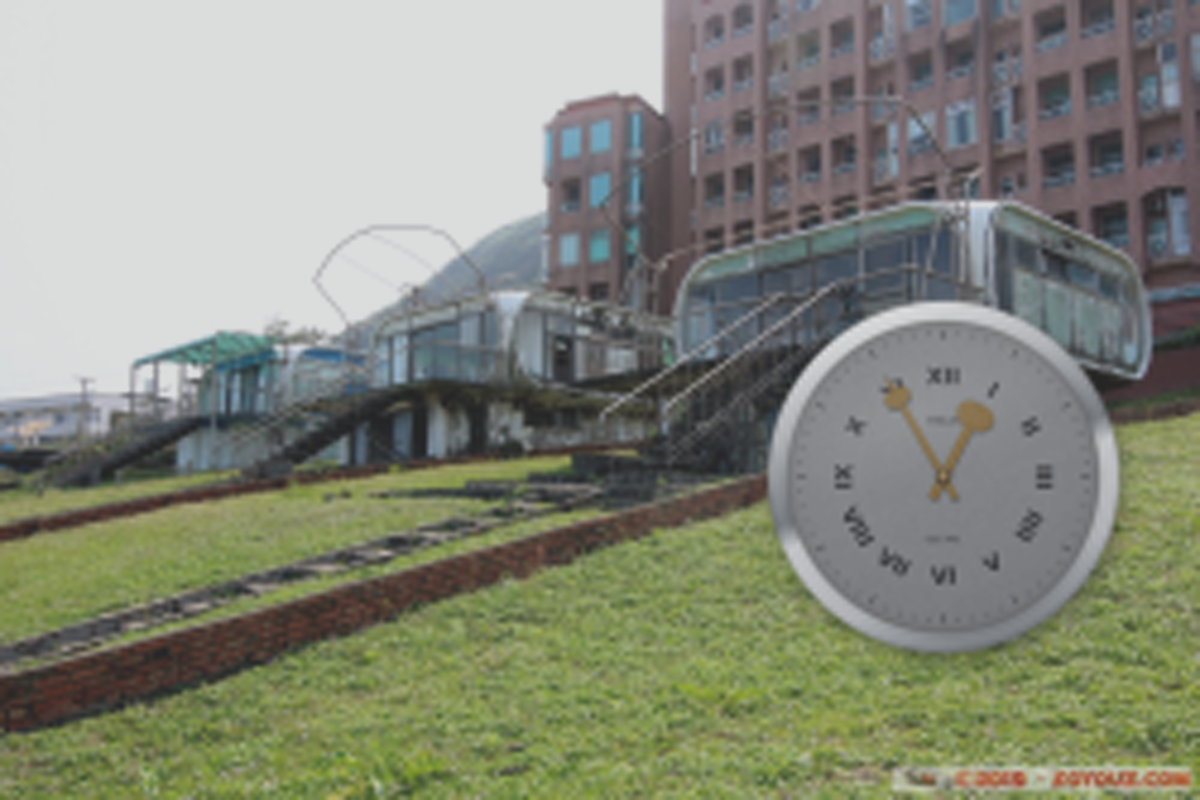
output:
12:55
